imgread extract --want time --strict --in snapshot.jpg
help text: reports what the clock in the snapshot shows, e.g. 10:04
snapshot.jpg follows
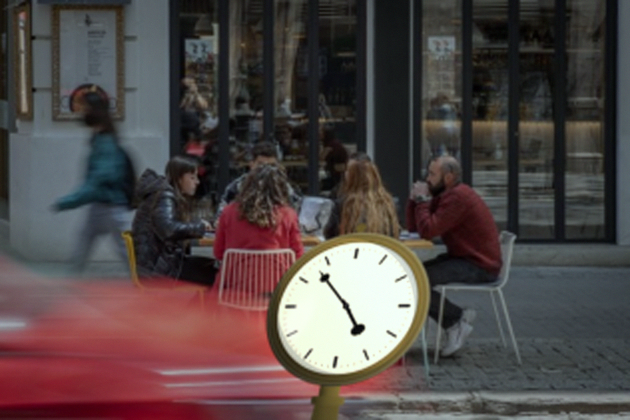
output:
4:53
